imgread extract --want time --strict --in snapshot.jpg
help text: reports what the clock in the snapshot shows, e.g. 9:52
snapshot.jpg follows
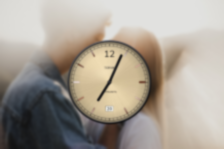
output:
7:04
